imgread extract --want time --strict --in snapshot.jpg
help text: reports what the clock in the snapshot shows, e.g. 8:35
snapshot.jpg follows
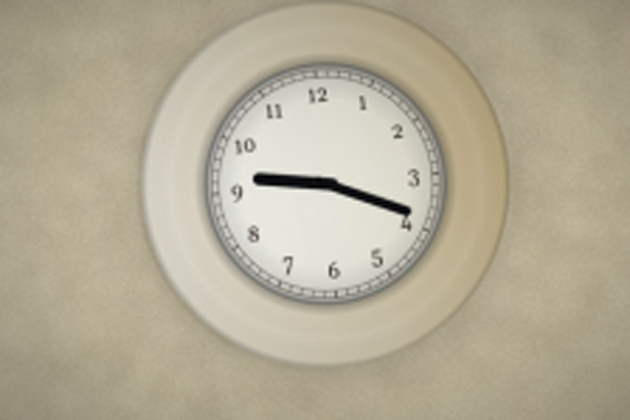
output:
9:19
